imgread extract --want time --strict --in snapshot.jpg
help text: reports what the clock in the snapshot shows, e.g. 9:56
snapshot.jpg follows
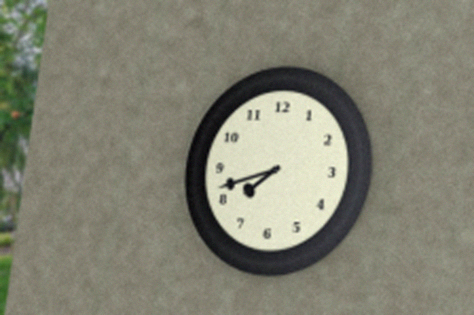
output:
7:42
